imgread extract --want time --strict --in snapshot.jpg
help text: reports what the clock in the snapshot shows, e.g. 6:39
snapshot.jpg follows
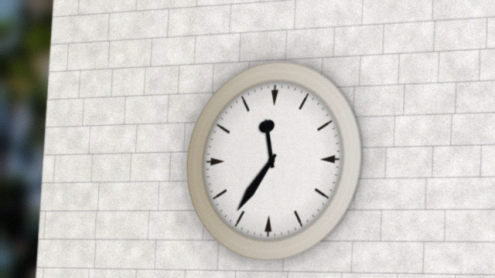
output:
11:36
